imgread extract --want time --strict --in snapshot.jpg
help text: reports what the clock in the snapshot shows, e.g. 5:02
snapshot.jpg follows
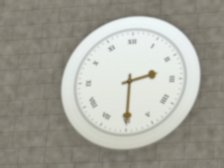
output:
2:30
